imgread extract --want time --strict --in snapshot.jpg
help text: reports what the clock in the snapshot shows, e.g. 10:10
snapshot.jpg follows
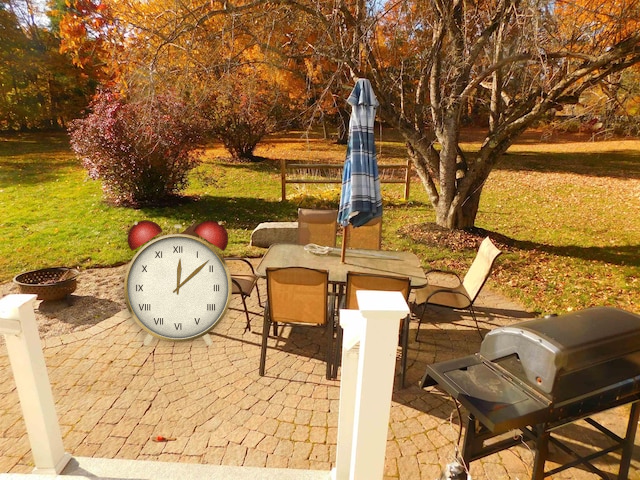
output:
12:08
